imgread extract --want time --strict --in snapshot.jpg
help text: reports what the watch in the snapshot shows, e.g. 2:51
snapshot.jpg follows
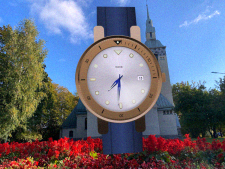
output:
7:31
